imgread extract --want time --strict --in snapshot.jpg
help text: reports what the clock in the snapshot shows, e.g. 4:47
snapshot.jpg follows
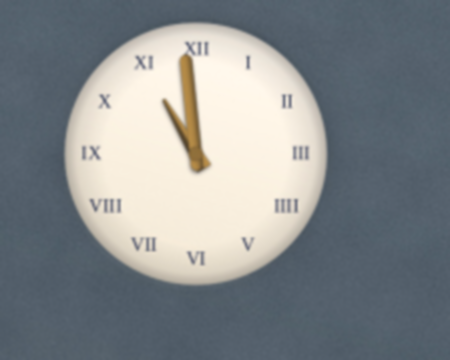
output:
10:59
